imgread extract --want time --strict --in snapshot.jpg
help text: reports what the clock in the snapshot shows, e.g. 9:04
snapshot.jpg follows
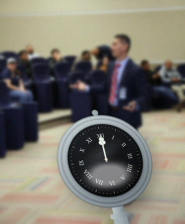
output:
12:00
